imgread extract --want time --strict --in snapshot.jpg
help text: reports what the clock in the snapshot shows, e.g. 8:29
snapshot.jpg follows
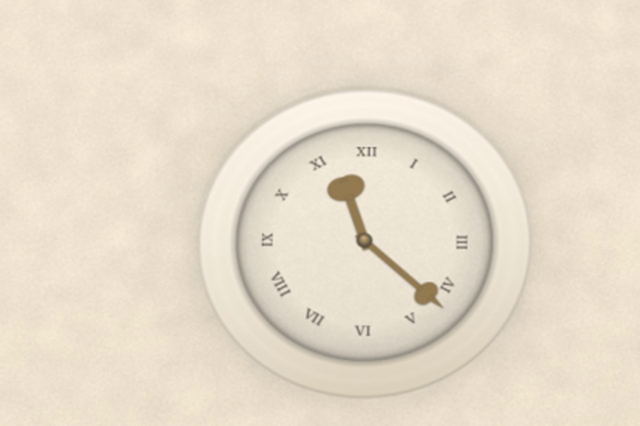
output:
11:22
